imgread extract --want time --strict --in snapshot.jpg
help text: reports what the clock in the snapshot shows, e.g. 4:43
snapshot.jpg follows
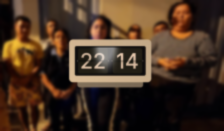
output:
22:14
